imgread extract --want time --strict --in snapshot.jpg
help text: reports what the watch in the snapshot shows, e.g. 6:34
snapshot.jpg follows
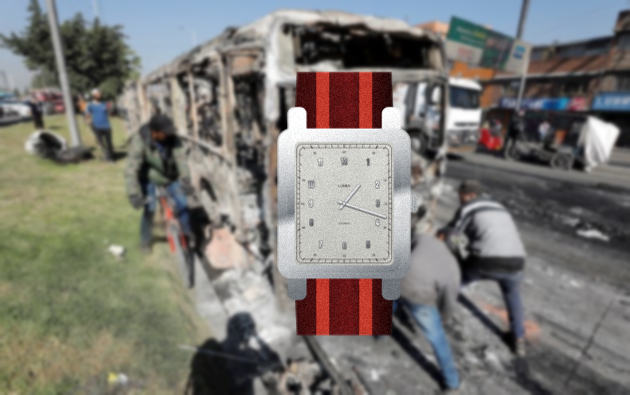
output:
1:18
